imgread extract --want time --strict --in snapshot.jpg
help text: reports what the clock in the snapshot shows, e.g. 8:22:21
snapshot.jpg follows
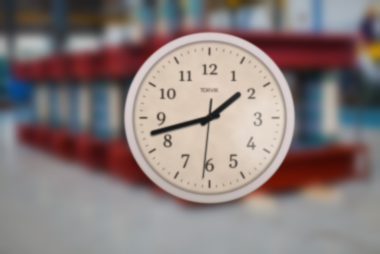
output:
1:42:31
